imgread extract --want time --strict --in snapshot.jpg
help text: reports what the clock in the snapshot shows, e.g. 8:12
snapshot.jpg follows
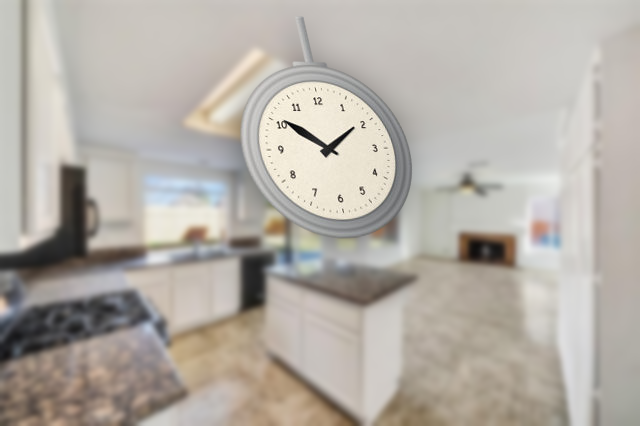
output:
1:51
